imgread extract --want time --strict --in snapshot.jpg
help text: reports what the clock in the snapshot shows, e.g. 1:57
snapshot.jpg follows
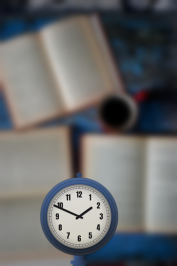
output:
1:49
